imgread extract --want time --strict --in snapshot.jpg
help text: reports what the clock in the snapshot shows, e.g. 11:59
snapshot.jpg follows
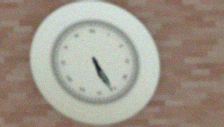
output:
5:26
